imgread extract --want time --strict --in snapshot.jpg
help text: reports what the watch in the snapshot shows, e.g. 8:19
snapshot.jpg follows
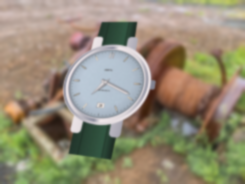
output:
7:19
